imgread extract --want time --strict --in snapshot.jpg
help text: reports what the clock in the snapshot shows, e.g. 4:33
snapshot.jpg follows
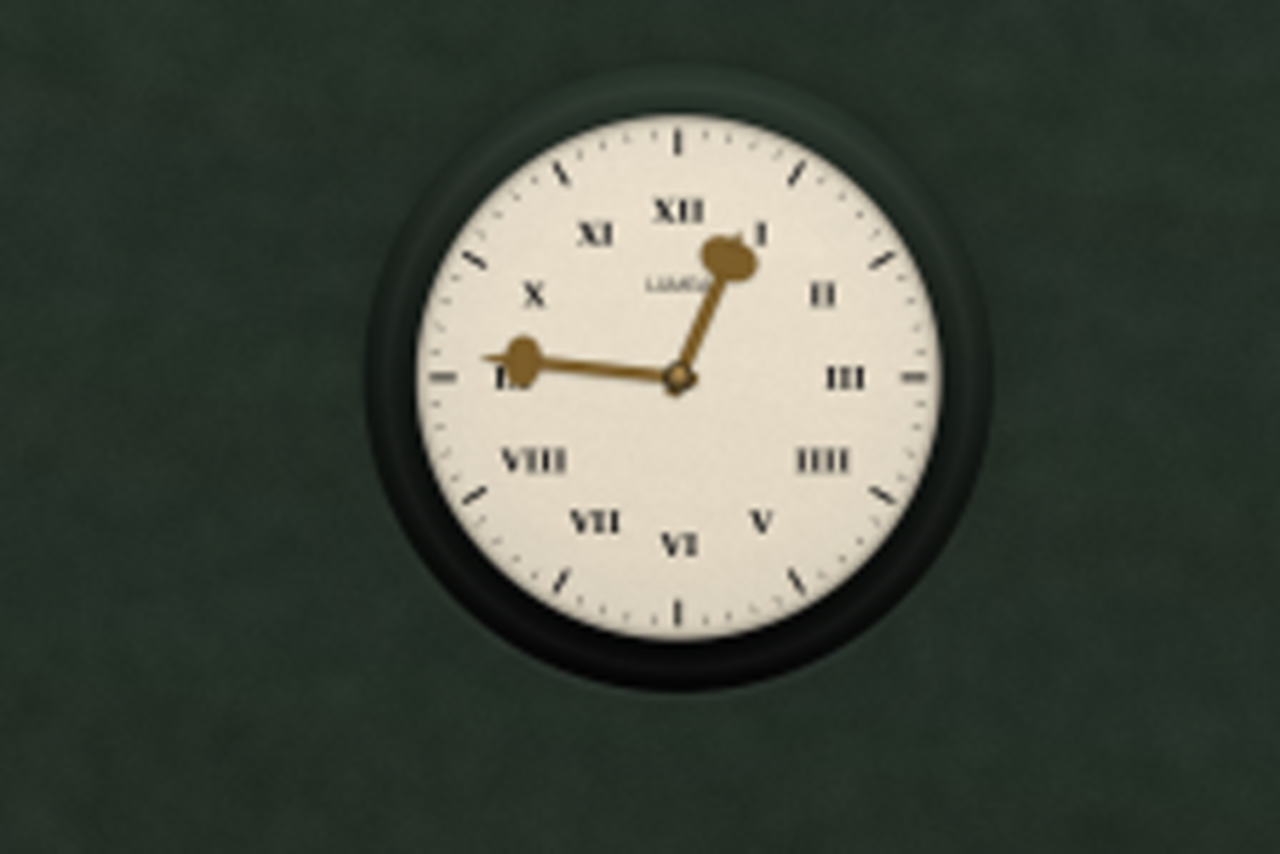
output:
12:46
